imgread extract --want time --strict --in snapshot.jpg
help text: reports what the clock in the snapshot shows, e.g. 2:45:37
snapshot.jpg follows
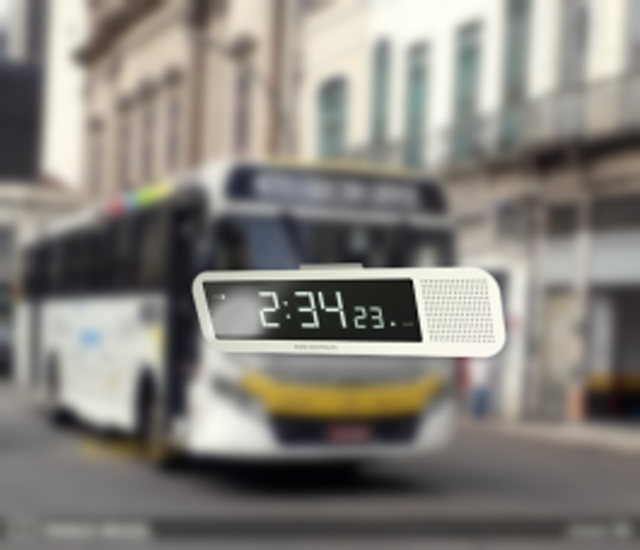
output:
2:34:23
